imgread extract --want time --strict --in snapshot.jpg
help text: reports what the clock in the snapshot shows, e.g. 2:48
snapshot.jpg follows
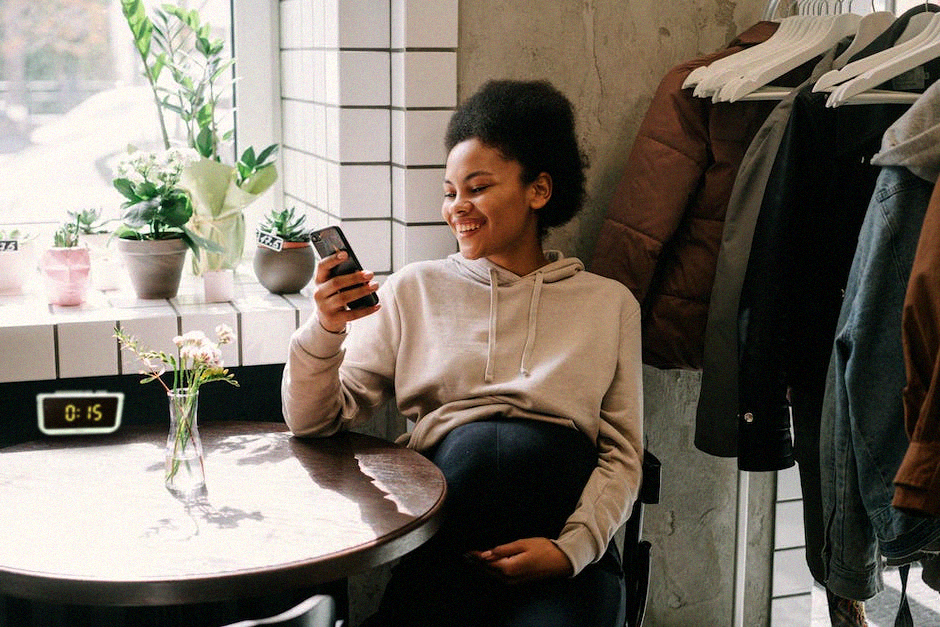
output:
0:15
